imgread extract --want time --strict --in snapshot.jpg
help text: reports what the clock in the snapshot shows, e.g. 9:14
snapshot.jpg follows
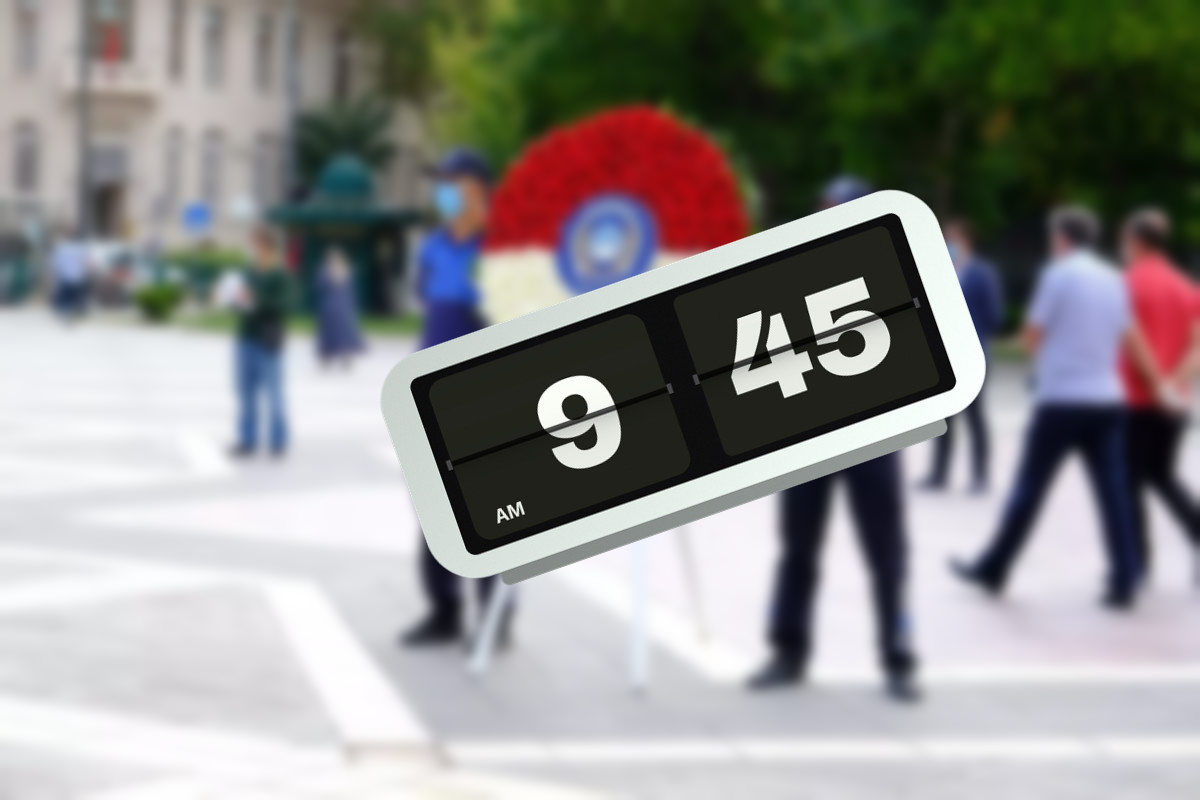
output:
9:45
